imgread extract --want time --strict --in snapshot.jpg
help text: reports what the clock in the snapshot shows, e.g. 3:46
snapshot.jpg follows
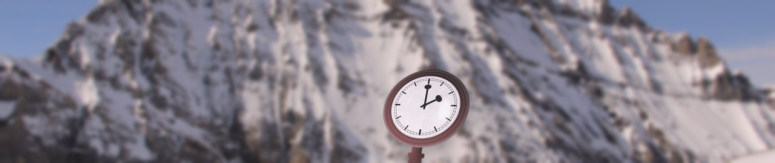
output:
2:00
